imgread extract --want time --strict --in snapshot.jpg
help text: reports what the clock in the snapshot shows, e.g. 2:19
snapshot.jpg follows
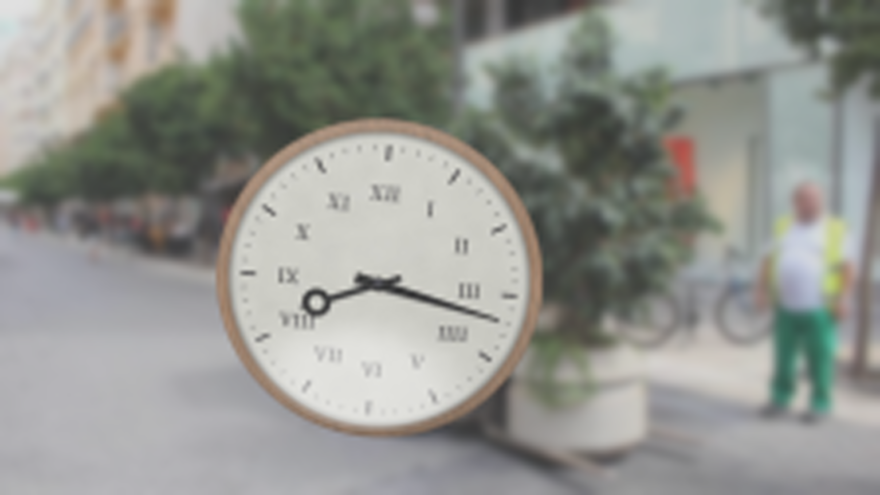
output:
8:17
